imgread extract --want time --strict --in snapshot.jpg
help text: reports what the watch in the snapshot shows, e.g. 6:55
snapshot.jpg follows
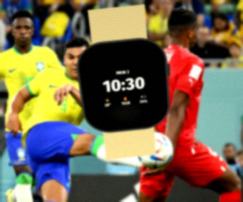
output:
10:30
